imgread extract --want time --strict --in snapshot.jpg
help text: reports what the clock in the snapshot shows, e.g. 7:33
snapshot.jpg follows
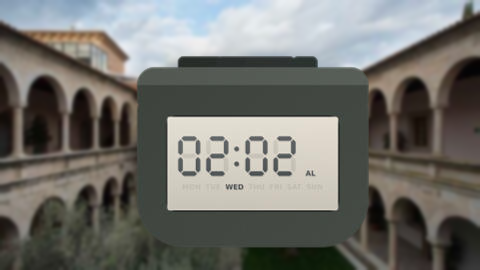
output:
2:02
